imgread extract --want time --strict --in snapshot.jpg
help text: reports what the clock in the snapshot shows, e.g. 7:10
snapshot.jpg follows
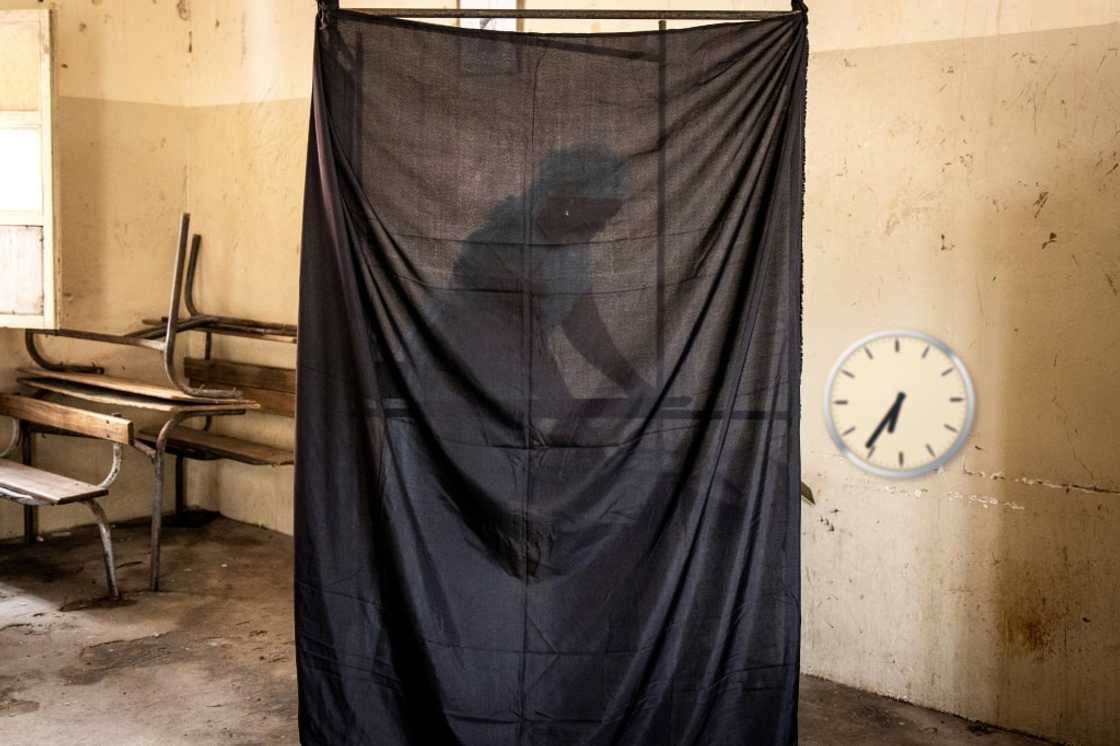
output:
6:36
